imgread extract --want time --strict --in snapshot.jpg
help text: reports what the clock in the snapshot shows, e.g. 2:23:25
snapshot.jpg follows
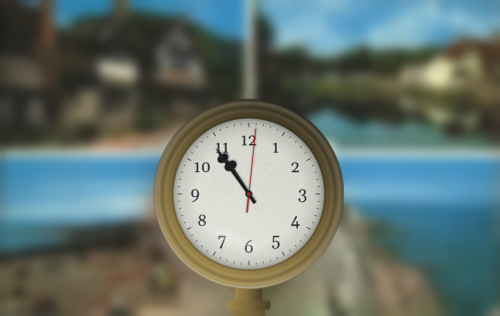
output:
10:54:01
